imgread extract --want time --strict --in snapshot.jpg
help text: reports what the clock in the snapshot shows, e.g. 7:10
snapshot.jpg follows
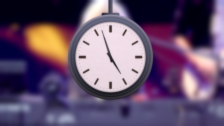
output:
4:57
